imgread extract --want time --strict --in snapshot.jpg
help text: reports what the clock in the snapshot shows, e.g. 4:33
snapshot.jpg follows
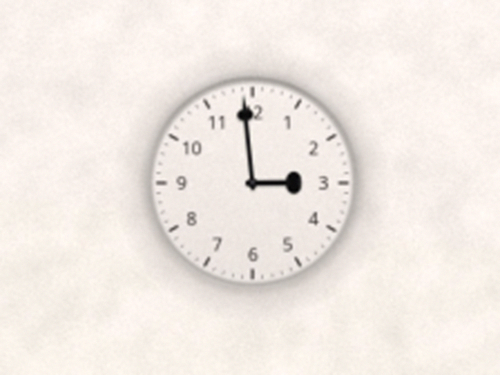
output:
2:59
